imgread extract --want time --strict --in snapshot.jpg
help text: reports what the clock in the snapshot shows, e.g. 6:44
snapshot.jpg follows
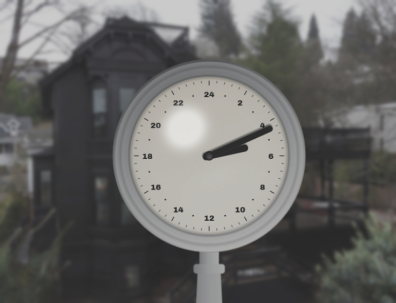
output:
5:11
